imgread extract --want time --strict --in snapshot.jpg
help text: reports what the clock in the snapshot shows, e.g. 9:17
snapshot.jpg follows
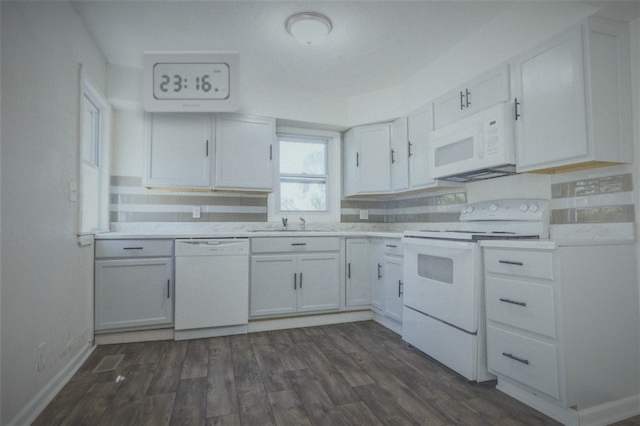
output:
23:16
